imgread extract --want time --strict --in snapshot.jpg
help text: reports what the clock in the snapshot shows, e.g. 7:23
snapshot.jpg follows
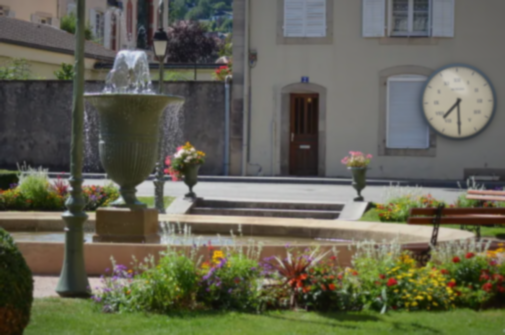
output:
7:30
